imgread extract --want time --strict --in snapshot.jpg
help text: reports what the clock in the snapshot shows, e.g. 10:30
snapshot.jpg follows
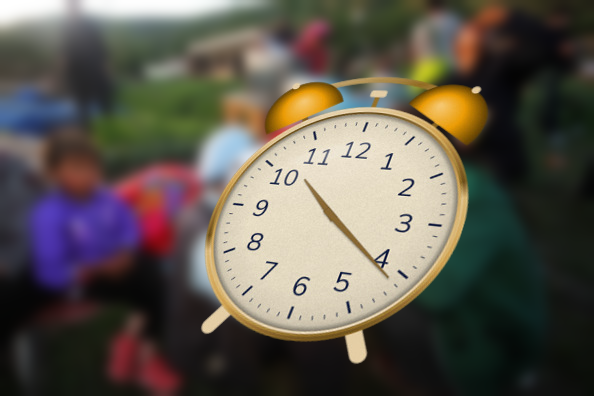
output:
10:21
